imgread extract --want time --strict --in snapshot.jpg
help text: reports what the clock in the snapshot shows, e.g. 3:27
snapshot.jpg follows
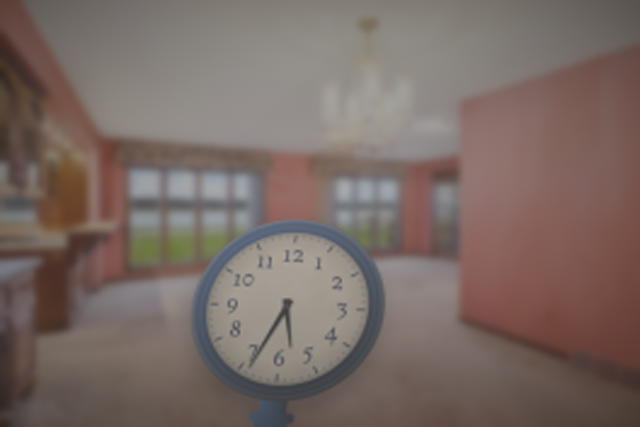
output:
5:34
